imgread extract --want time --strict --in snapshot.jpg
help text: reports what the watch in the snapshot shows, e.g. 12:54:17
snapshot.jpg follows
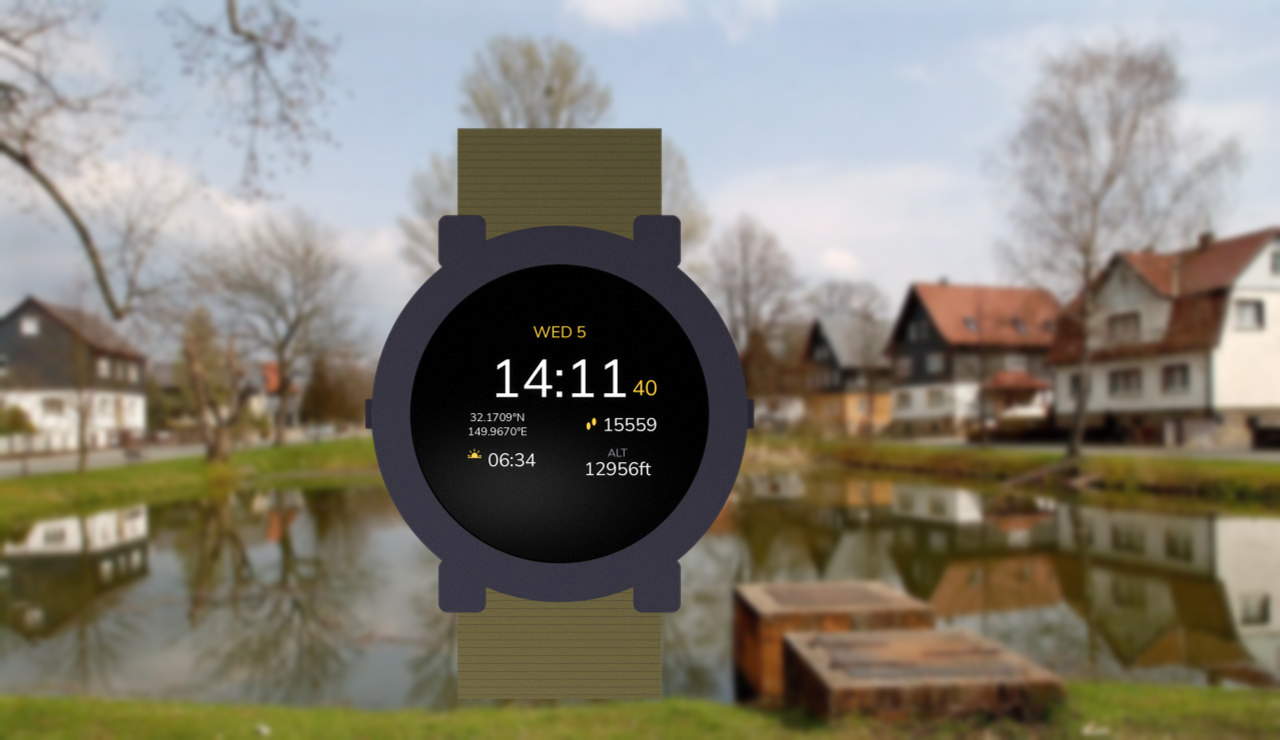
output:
14:11:40
